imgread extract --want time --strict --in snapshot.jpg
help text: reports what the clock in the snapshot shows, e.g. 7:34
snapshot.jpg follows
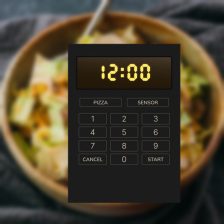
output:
12:00
